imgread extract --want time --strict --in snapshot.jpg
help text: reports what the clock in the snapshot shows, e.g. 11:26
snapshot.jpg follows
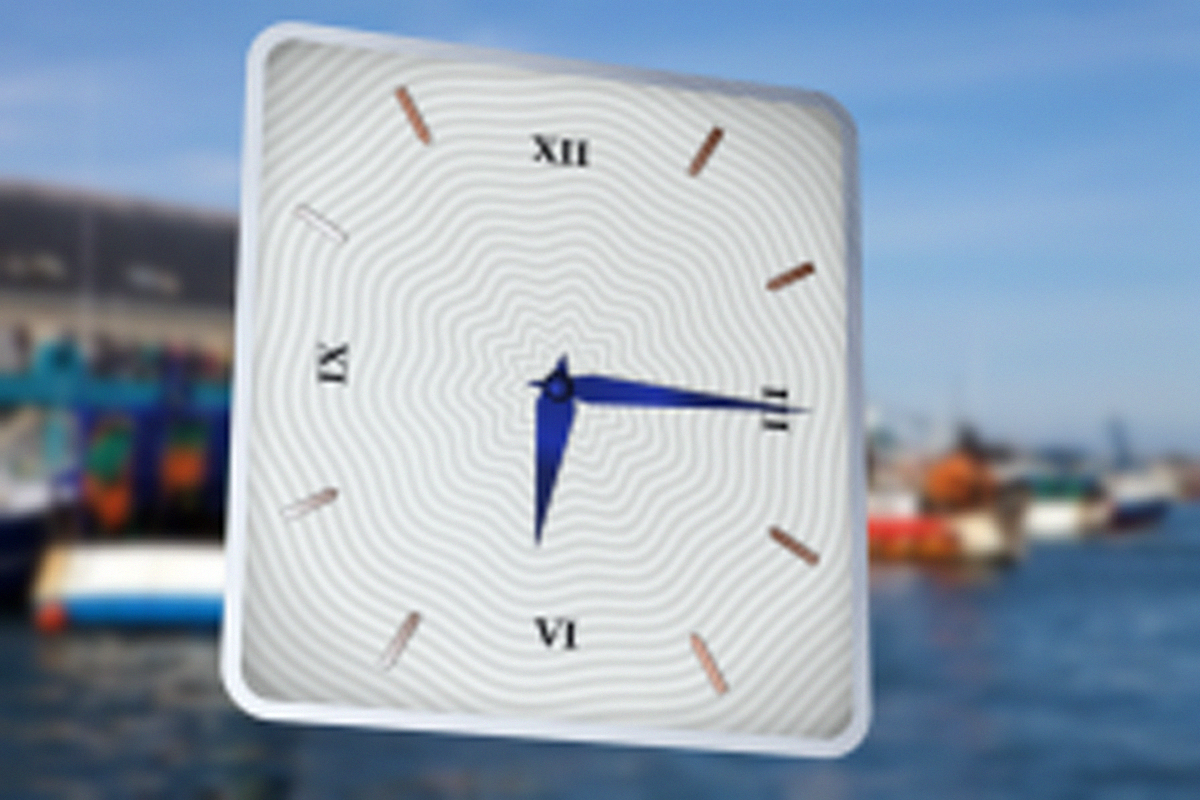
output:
6:15
